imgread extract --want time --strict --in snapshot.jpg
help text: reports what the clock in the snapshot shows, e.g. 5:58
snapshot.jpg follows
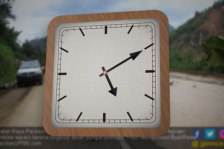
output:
5:10
